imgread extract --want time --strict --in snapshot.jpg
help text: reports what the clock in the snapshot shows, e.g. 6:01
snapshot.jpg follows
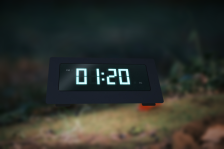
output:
1:20
